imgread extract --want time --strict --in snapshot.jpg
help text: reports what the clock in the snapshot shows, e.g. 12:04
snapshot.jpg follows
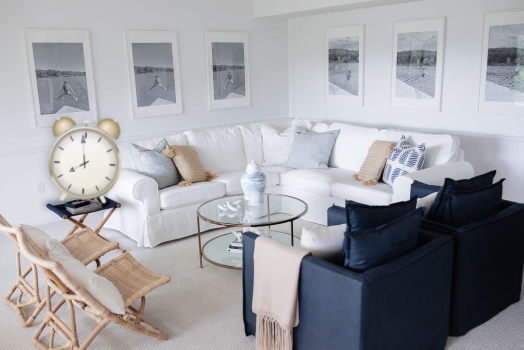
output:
7:59
